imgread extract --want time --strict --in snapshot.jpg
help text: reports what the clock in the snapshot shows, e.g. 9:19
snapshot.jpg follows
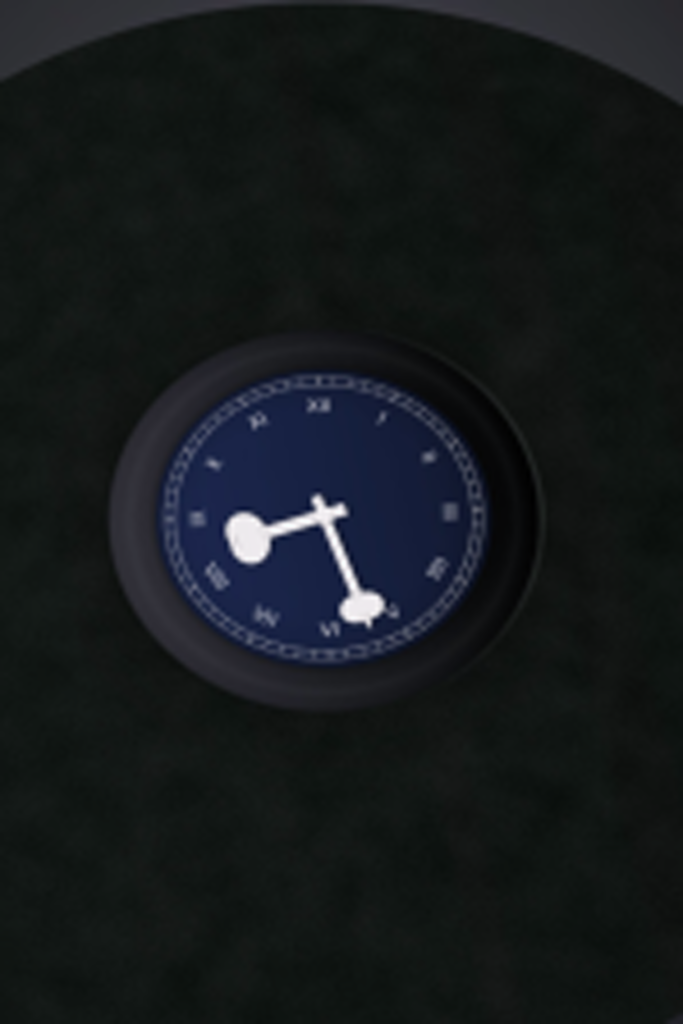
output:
8:27
